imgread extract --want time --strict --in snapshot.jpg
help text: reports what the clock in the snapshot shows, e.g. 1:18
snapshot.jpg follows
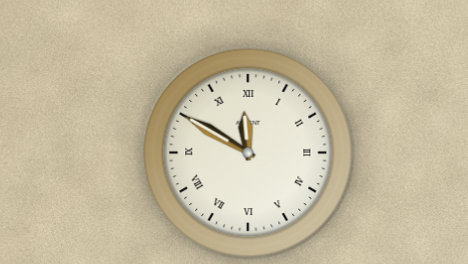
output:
11:50
